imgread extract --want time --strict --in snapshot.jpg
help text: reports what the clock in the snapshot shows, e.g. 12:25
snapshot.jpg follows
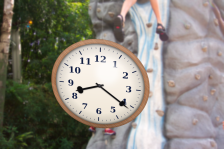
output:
8:21
